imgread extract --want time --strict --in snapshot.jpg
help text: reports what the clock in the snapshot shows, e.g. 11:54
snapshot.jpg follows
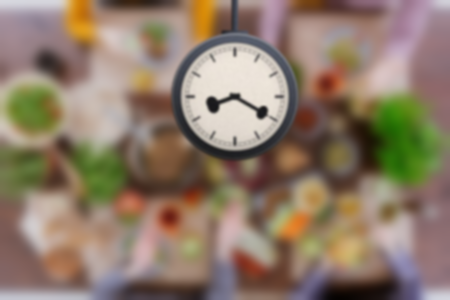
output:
8:20
